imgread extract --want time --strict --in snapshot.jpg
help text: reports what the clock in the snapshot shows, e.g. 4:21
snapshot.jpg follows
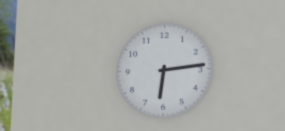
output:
6:14
